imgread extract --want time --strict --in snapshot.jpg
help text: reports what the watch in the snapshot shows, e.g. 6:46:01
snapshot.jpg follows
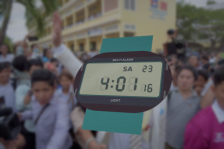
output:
4:01:16
